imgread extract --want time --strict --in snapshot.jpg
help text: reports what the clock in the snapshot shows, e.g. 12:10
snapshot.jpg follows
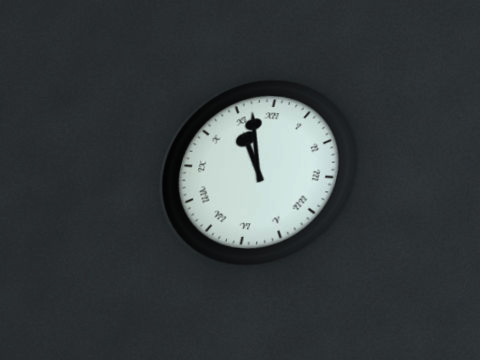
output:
10:57
